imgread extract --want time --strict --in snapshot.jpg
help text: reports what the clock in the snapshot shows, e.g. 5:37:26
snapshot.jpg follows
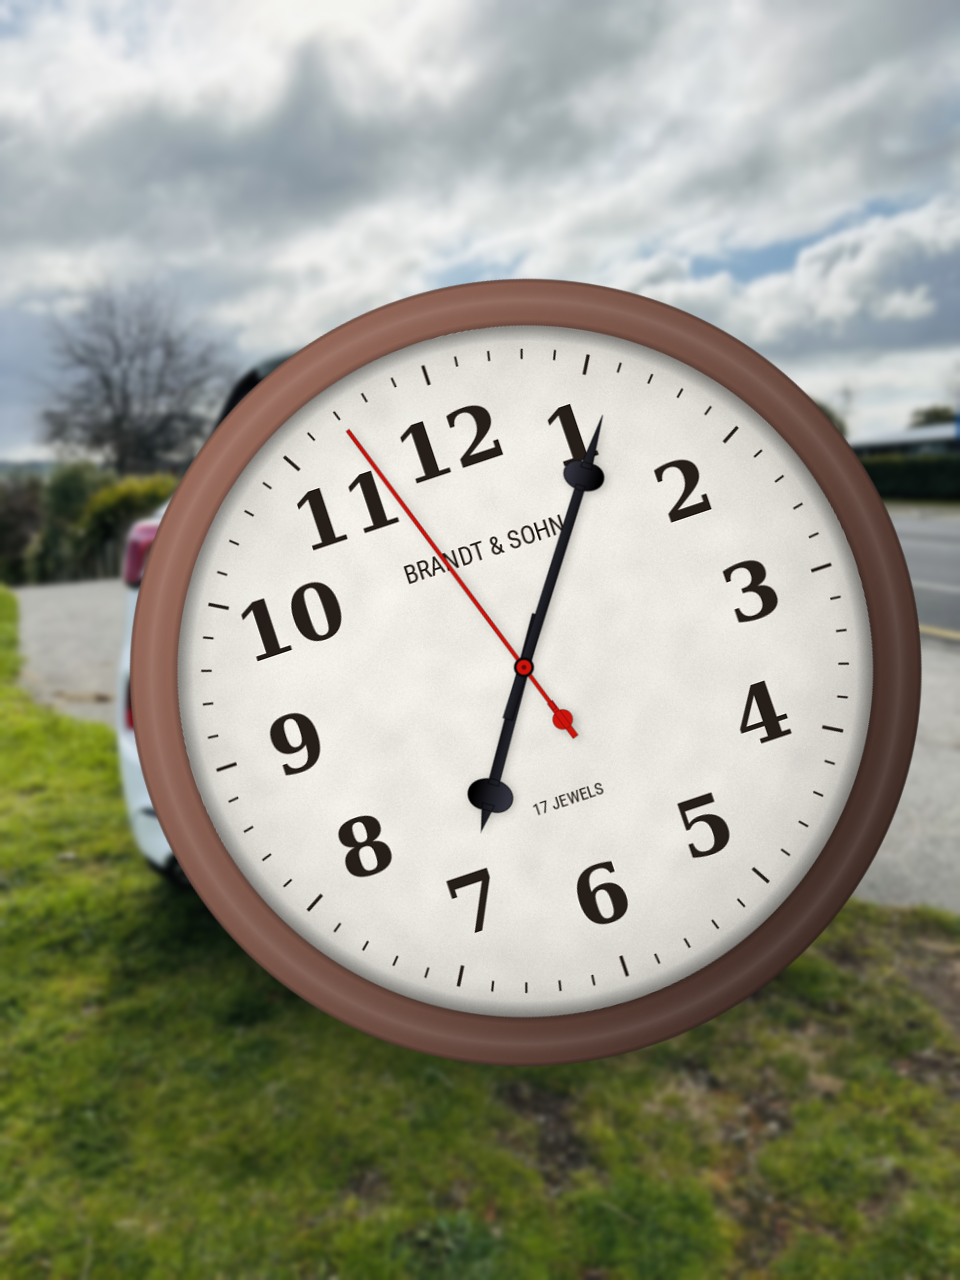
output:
7:05:57
